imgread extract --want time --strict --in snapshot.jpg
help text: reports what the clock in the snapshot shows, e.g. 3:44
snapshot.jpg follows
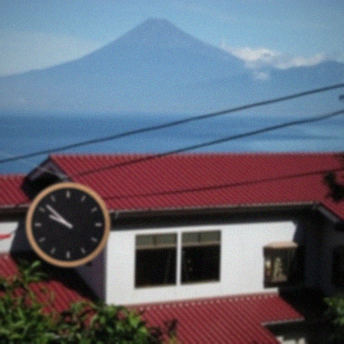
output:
9:52
